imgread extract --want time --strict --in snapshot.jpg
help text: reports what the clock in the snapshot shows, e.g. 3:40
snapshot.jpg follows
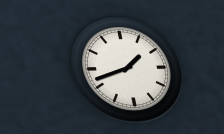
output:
1:42
